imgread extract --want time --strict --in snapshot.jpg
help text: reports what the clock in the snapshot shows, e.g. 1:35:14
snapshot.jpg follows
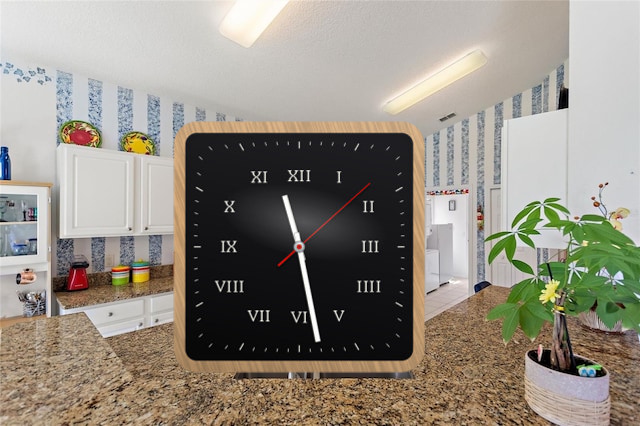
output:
11:28:08
